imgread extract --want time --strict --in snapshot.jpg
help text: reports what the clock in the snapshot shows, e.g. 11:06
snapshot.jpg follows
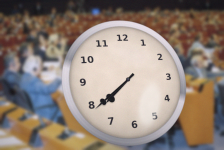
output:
7:39
